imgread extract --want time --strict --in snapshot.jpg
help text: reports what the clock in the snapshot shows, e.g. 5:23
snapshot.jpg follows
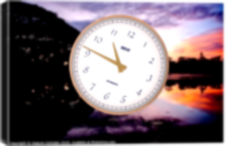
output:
10:46
